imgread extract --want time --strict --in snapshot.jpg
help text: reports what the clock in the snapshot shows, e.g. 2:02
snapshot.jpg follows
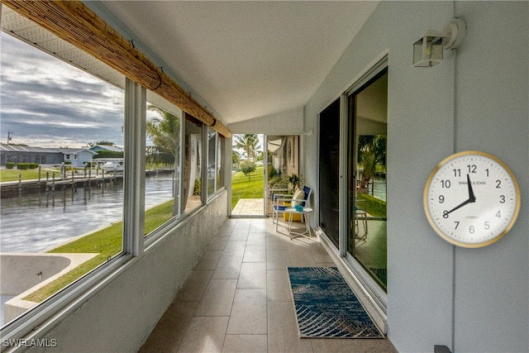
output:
11:40
